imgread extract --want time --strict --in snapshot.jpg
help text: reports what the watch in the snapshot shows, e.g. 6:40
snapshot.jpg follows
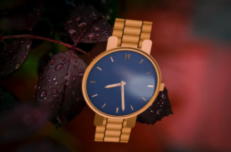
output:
8:28
